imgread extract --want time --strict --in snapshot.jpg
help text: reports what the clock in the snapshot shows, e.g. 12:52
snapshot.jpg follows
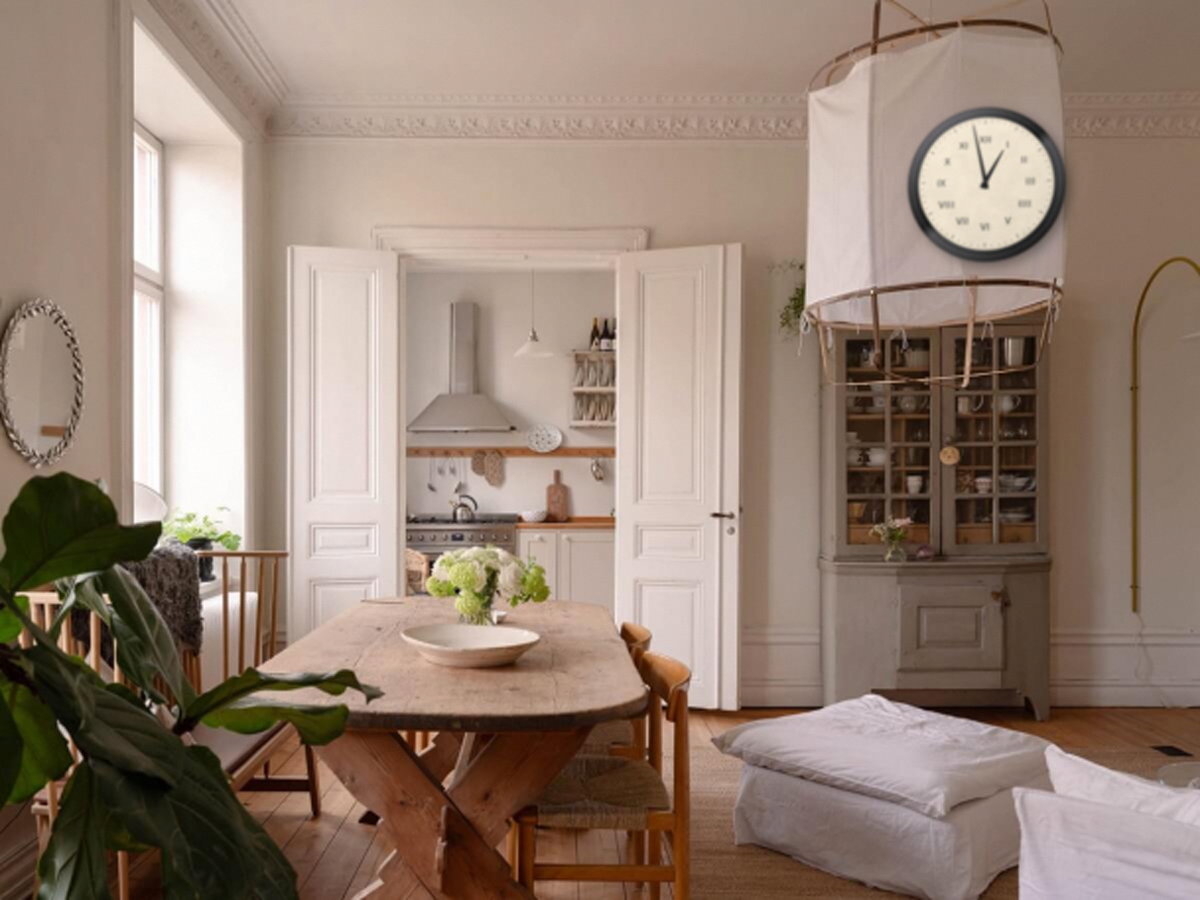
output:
12:58
